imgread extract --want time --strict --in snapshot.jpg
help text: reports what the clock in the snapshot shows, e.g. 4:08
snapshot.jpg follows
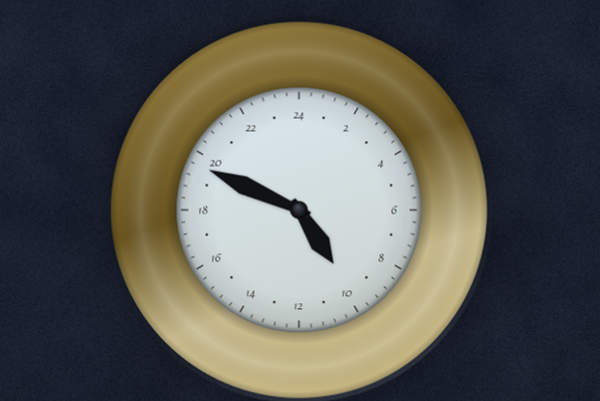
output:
9:49
